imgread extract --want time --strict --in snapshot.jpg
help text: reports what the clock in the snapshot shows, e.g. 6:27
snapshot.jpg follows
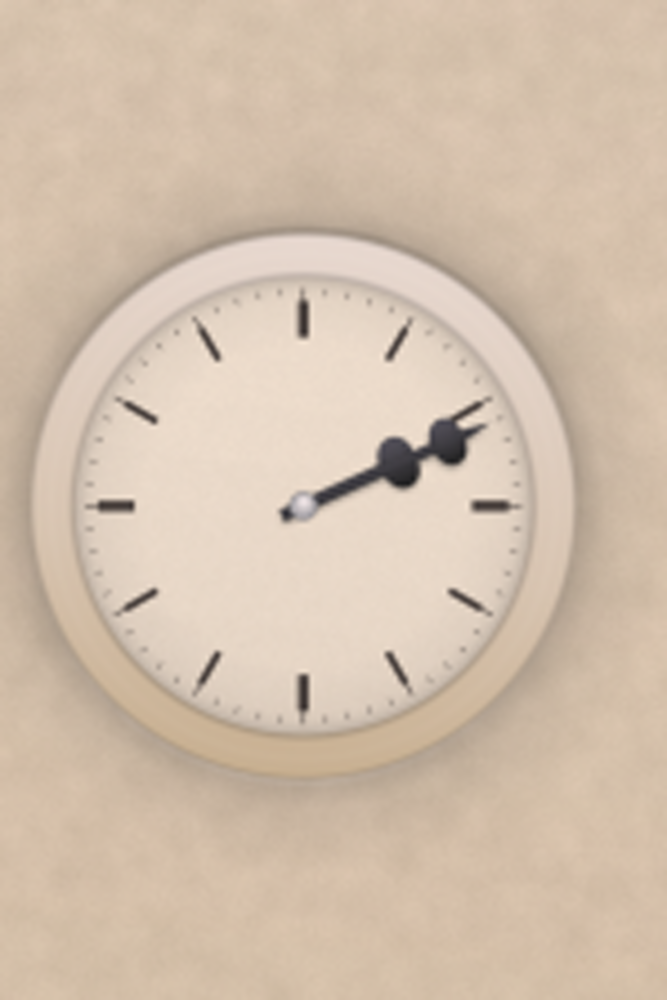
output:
2:11
